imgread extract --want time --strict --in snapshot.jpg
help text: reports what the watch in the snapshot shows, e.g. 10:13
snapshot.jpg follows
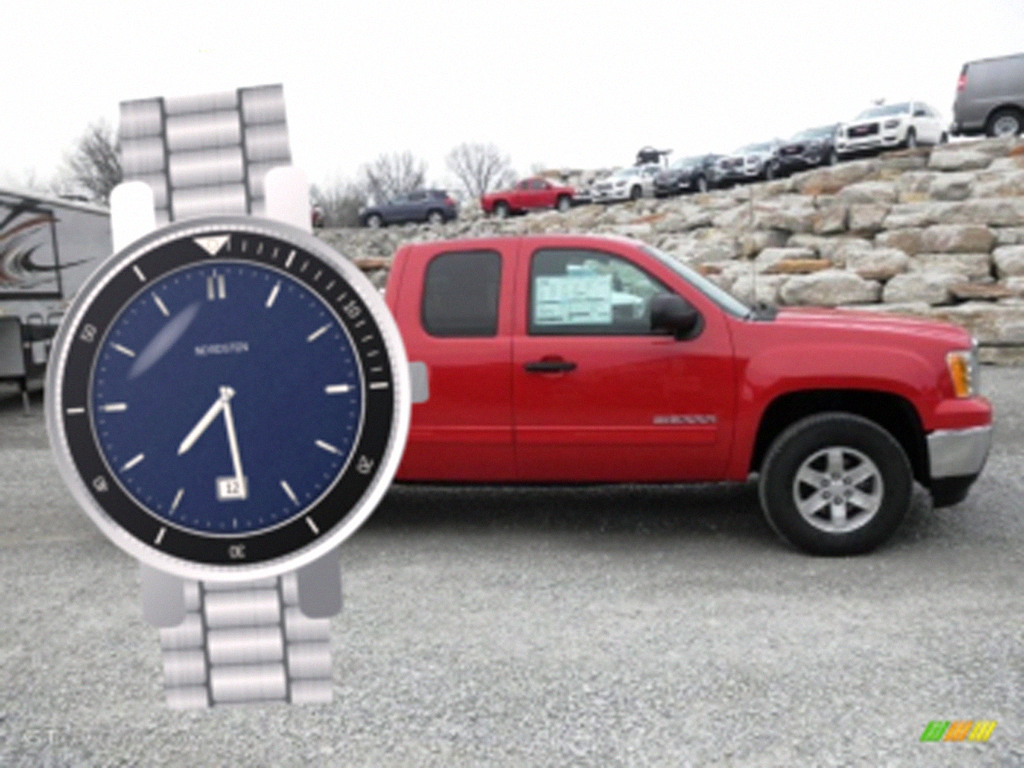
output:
7:29
